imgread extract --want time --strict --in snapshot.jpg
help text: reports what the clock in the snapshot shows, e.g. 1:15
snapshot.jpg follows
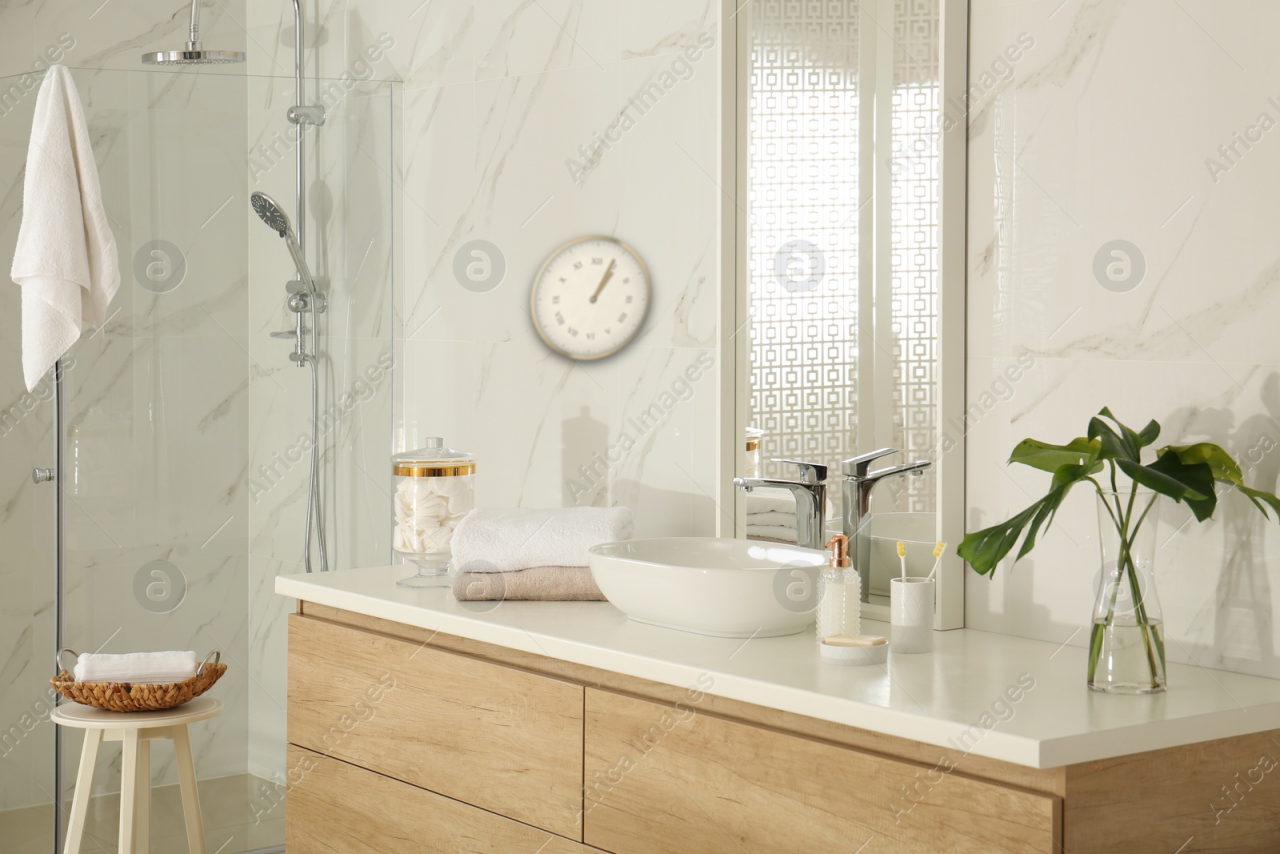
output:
1:04
